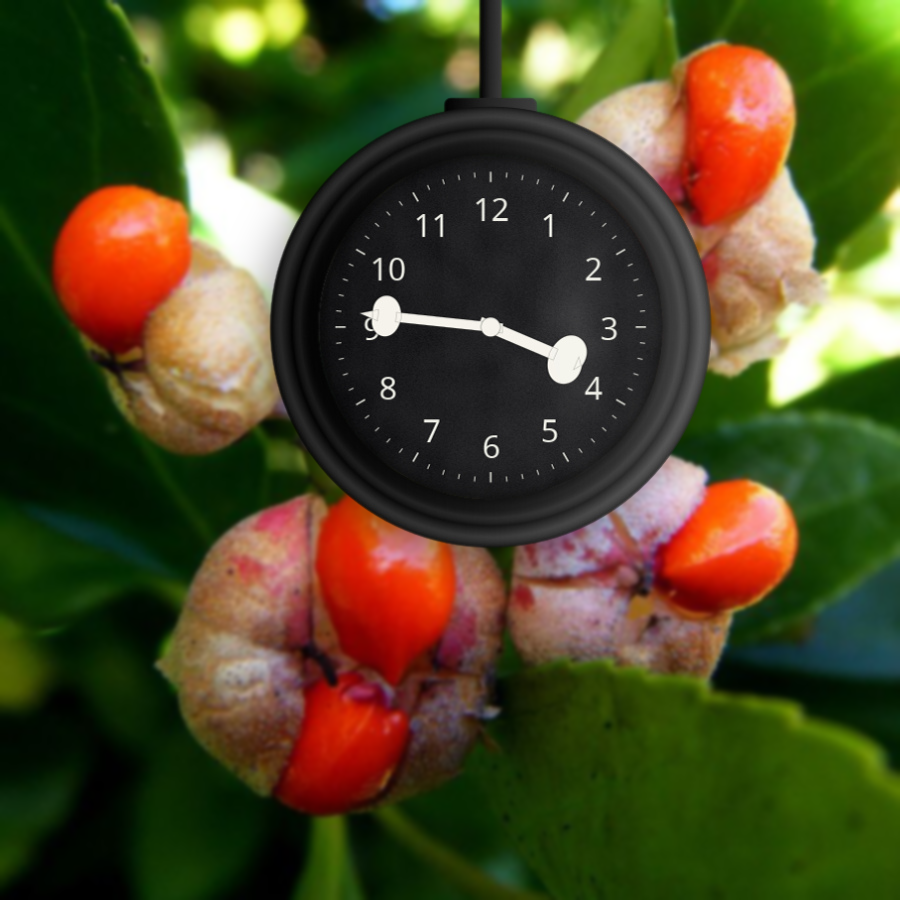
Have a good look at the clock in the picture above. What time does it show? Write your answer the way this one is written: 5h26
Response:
3h46
